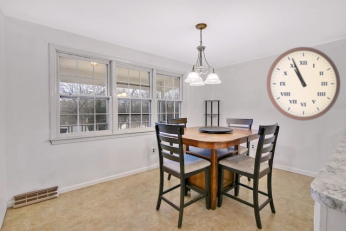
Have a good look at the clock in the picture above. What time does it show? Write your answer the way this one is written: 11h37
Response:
10h56
